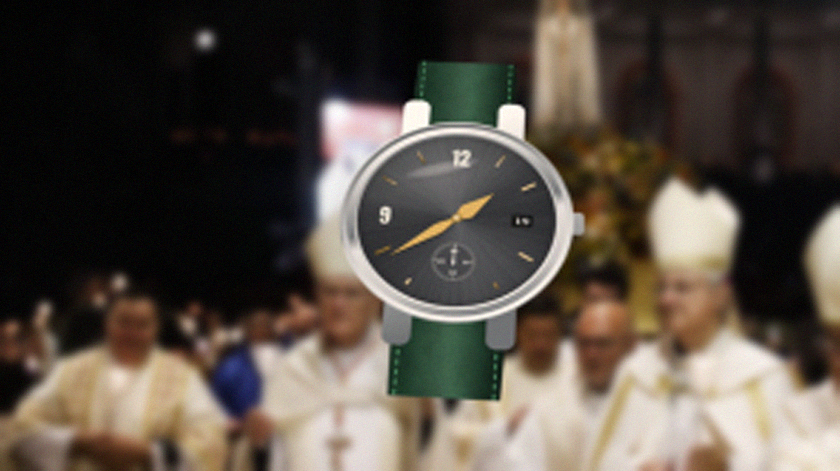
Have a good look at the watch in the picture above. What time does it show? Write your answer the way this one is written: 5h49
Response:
1h39
